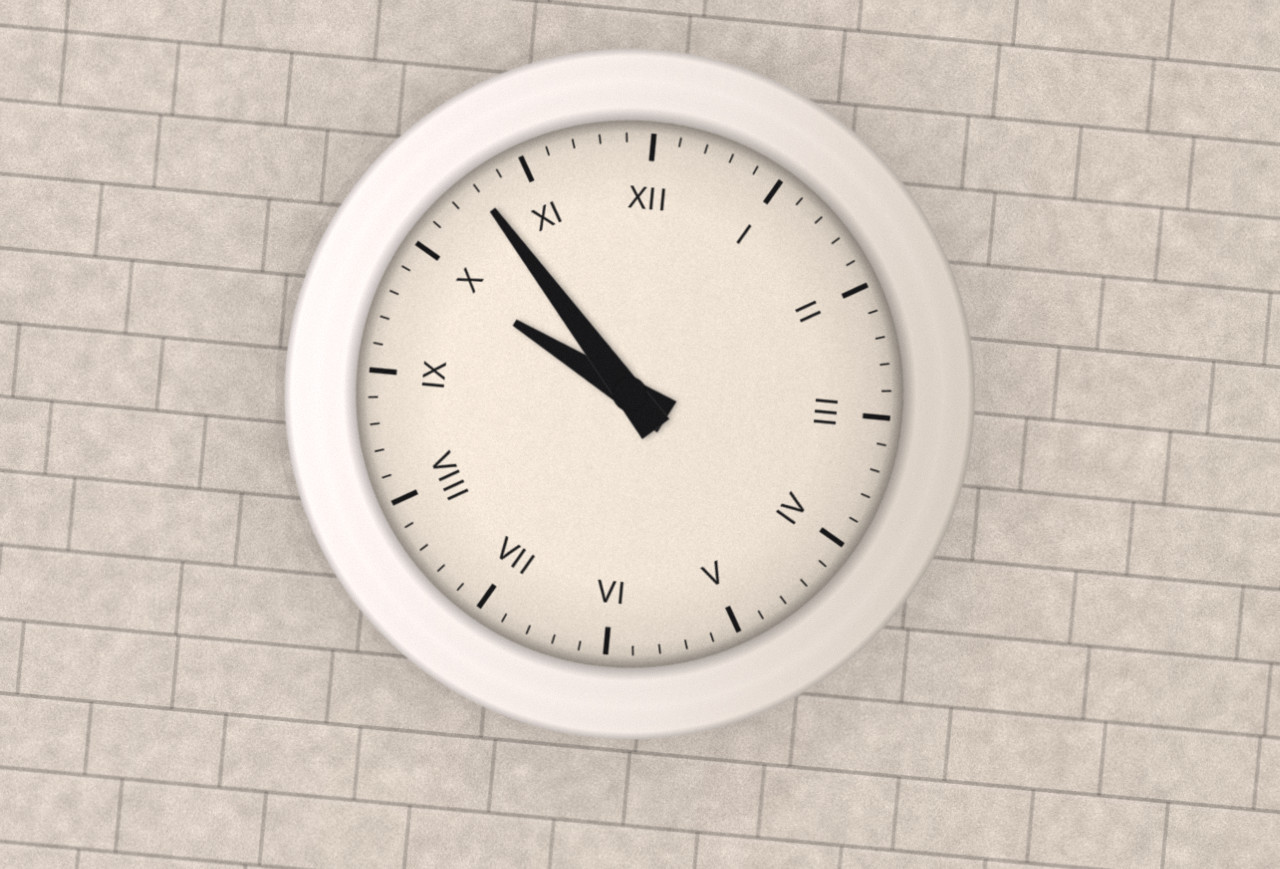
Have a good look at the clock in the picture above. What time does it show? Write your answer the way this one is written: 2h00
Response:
9h53
